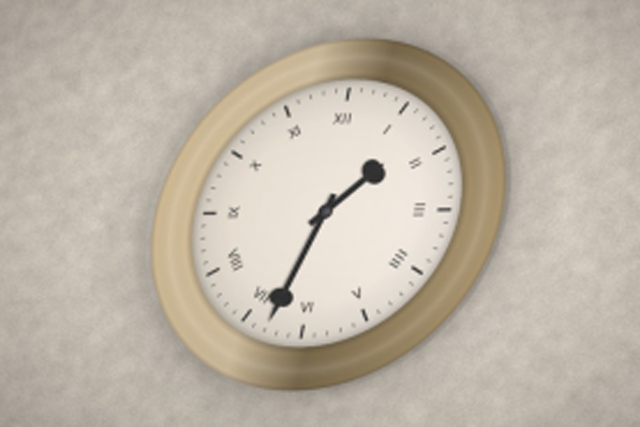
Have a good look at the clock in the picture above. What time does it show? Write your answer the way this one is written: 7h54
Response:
1h33
